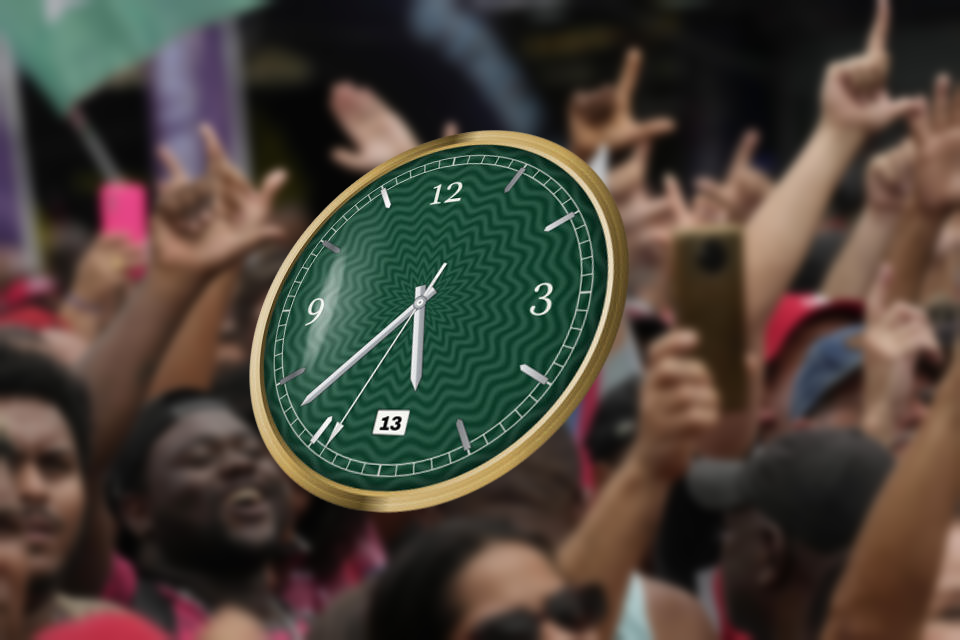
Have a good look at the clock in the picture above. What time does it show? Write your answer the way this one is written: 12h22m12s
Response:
5h37m34s
